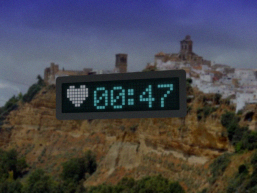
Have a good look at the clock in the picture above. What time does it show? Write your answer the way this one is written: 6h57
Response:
0h47
